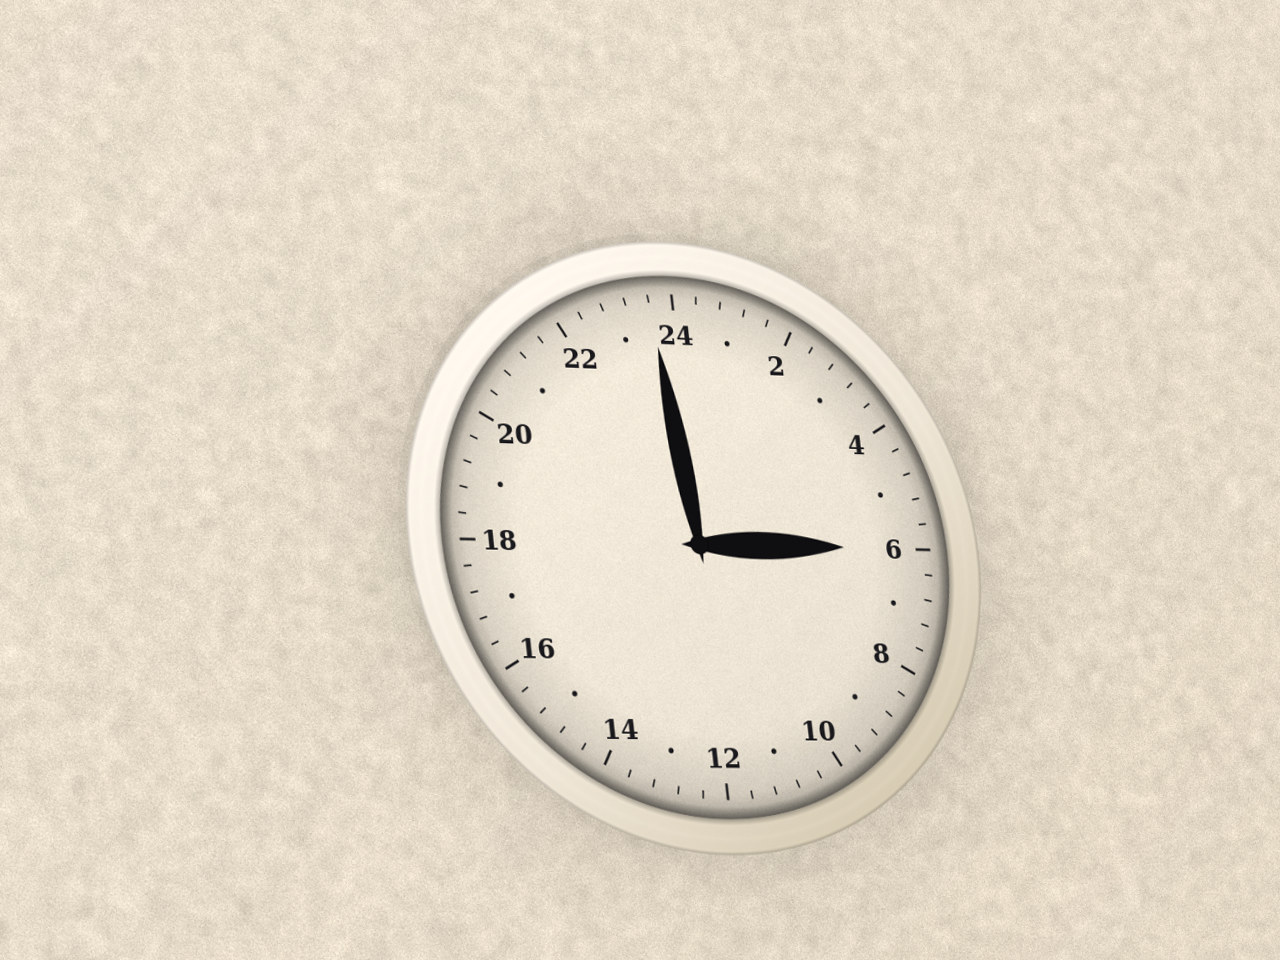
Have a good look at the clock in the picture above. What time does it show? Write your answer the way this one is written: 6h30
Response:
5h59
